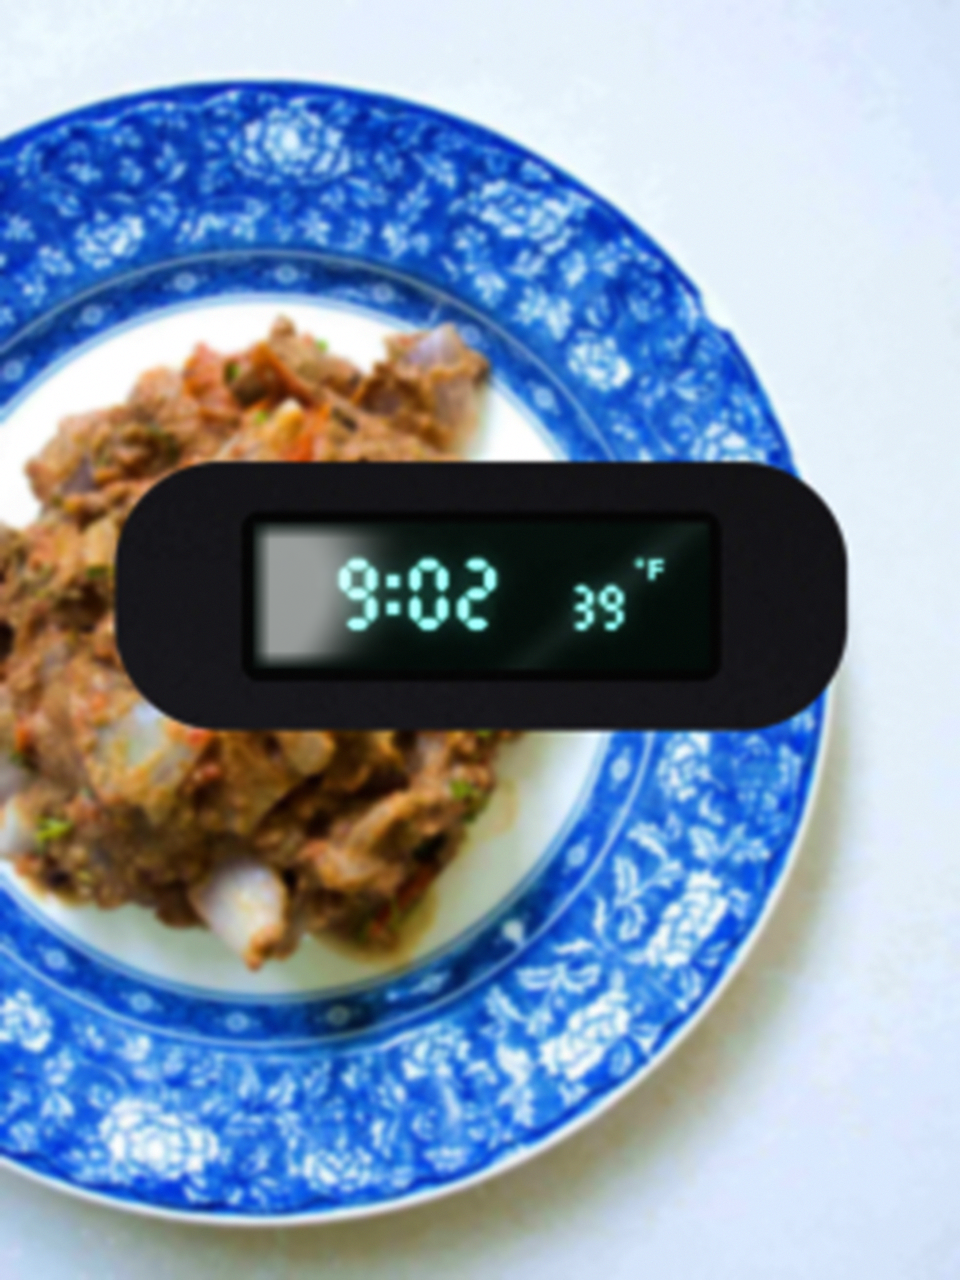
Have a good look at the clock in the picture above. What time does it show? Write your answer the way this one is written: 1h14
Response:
9h02
